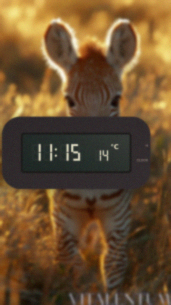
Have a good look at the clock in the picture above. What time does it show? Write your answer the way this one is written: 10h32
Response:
11h15
